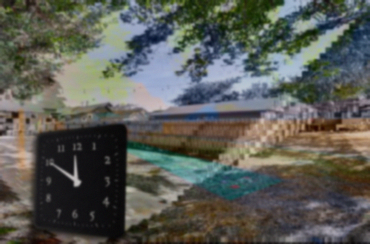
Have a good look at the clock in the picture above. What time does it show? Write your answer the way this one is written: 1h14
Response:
11h50
